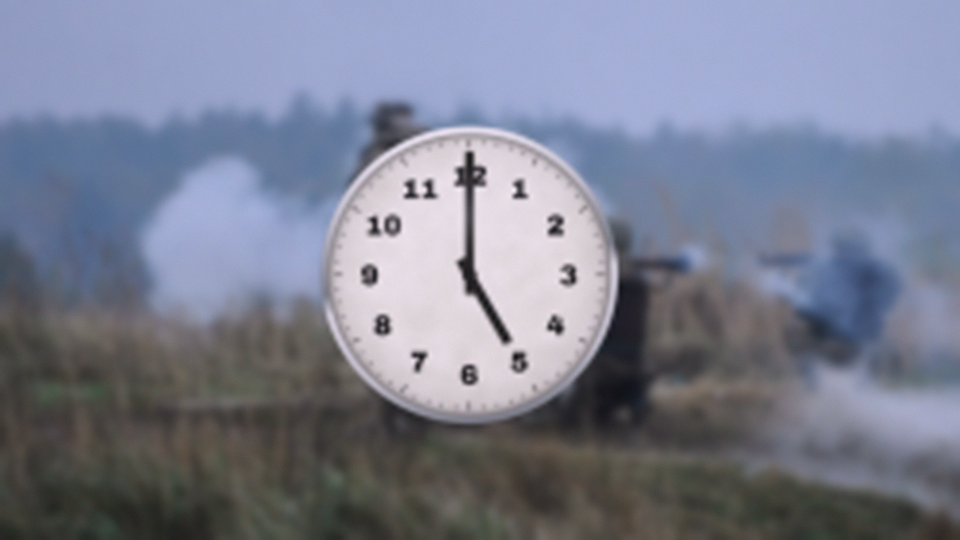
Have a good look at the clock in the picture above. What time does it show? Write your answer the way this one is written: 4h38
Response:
5h00
